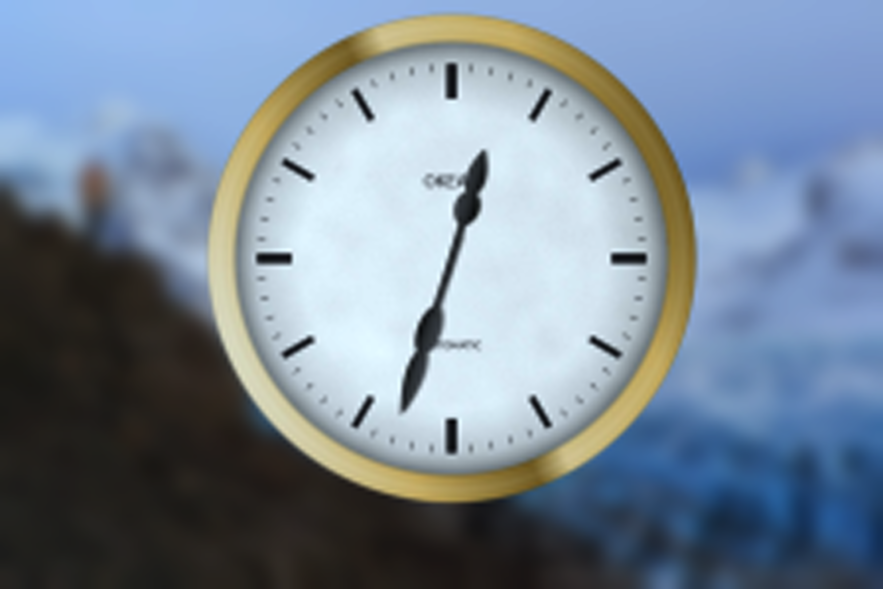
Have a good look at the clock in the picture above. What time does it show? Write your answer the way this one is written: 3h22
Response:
12h33
